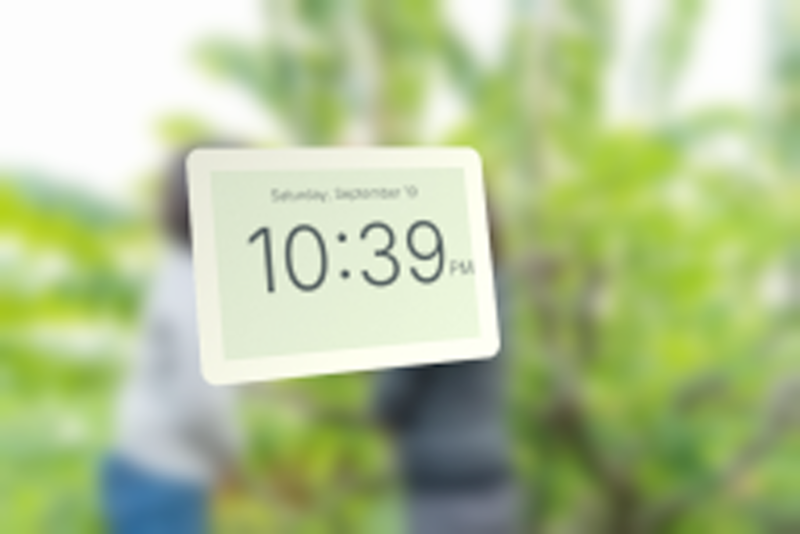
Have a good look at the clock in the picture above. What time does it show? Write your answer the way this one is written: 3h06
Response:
10h39
